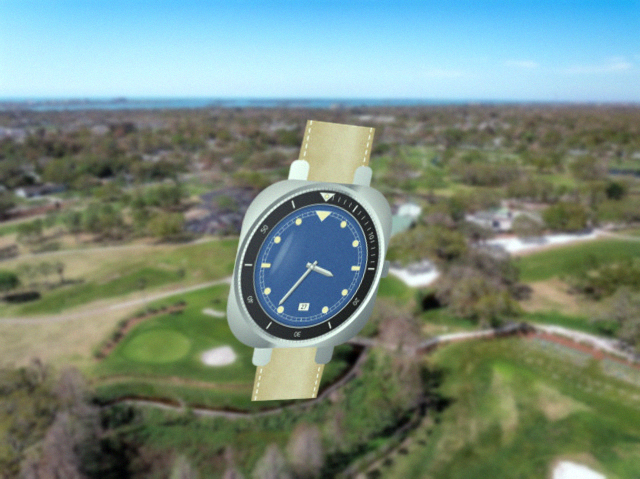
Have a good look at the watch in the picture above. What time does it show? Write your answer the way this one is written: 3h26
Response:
3h36
